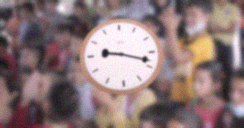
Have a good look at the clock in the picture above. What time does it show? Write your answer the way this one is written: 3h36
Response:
9h18
